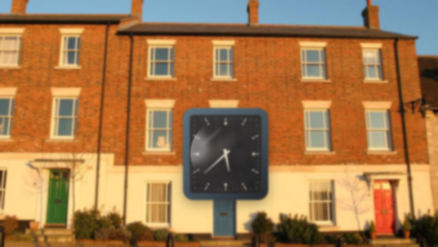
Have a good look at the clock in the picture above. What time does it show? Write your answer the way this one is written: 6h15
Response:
5h38
